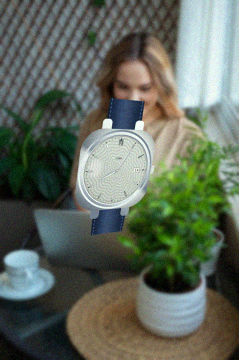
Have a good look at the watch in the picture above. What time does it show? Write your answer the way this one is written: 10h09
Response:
8h05
